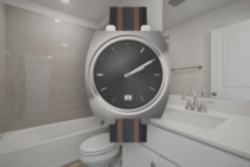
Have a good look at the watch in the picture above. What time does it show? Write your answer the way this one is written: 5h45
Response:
2h10
